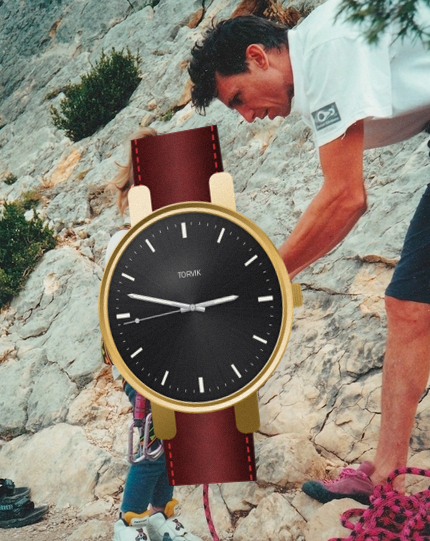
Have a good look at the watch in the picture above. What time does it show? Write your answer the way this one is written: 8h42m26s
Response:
2h47m44s
